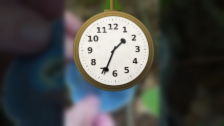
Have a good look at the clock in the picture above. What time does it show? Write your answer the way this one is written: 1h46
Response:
1h34
